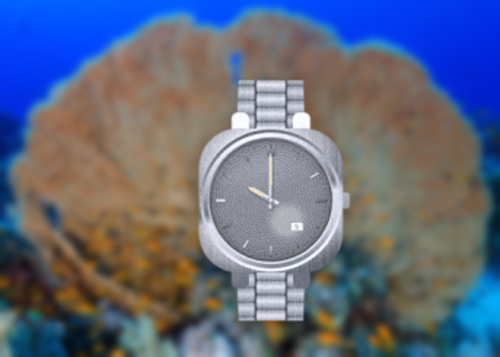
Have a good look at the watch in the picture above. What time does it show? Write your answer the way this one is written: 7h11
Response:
10h00
